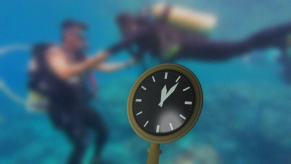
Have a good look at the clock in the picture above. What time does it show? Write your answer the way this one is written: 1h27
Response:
12h06
